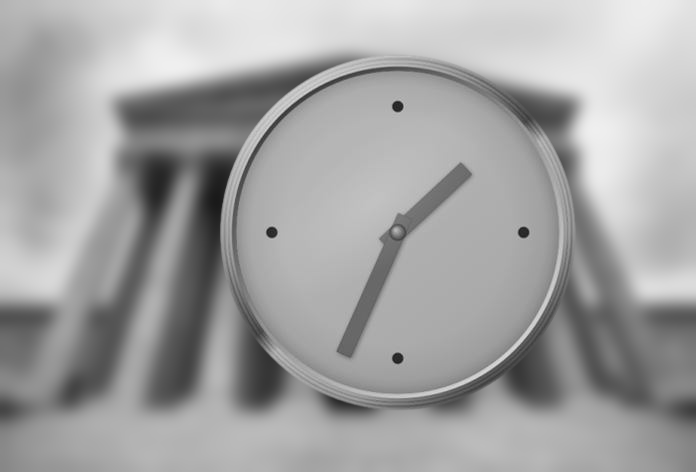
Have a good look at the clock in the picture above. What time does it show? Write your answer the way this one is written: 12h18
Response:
1h34
